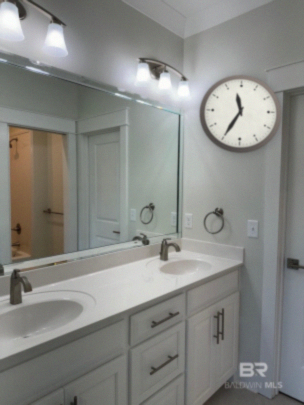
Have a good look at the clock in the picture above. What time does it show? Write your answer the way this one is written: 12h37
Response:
11h35
